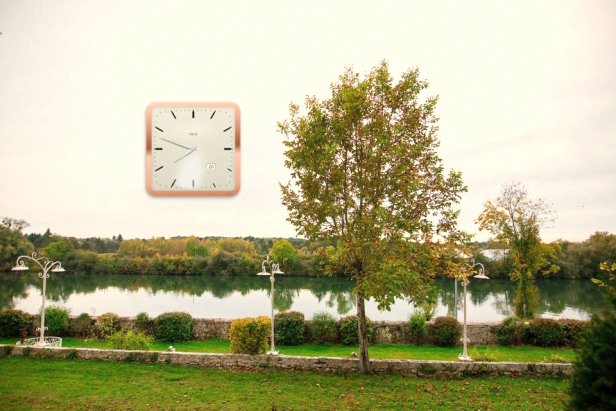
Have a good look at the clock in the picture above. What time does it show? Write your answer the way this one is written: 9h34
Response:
7h48
